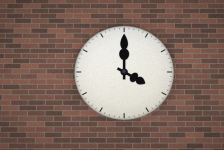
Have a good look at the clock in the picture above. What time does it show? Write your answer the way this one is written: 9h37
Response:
4h00
